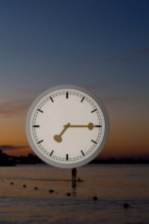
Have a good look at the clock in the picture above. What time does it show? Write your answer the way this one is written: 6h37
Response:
7h15
